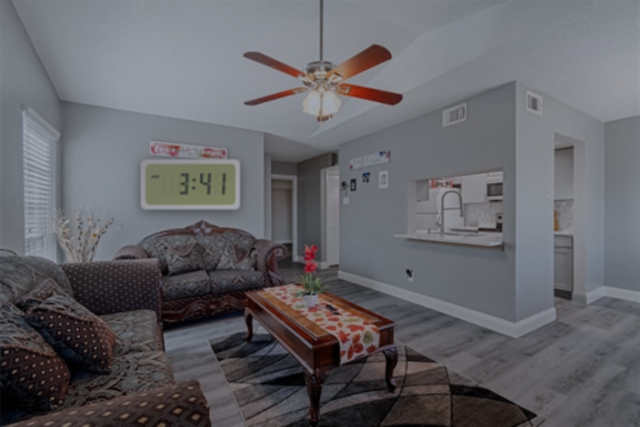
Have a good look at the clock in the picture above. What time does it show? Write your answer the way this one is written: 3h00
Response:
3h41
